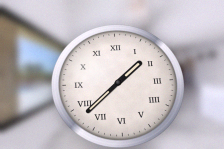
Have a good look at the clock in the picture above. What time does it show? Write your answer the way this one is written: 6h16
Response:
1h38
